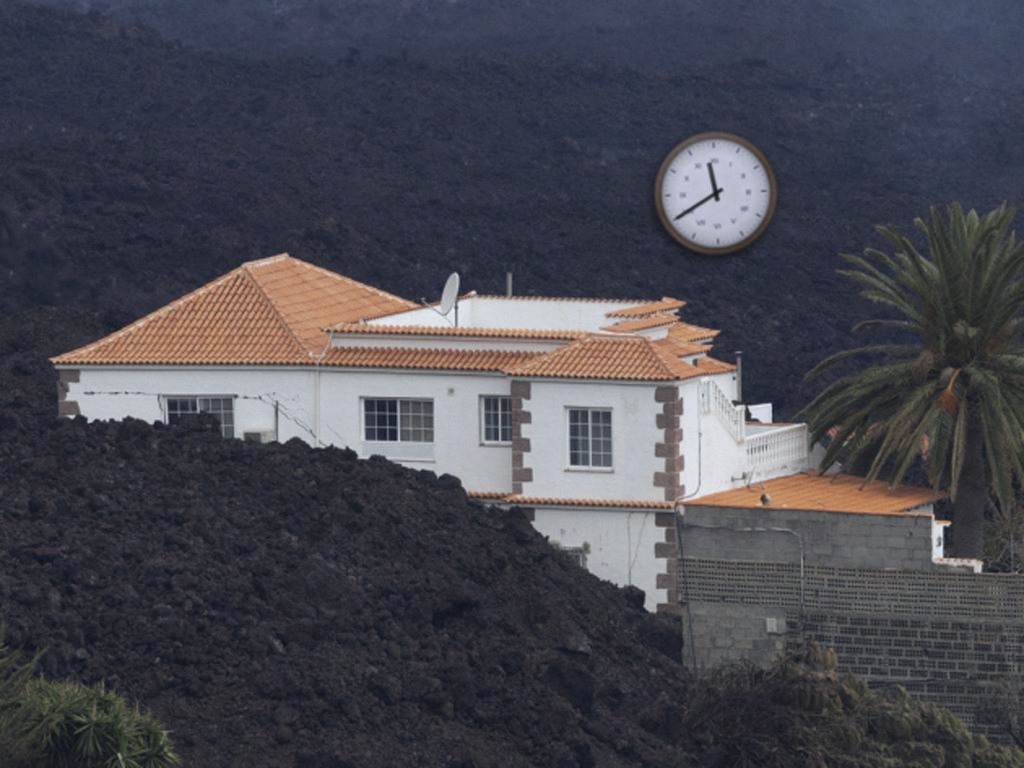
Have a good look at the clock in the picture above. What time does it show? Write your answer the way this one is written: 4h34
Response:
11h40
